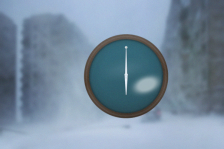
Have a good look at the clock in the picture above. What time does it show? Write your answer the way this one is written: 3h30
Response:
6h00
